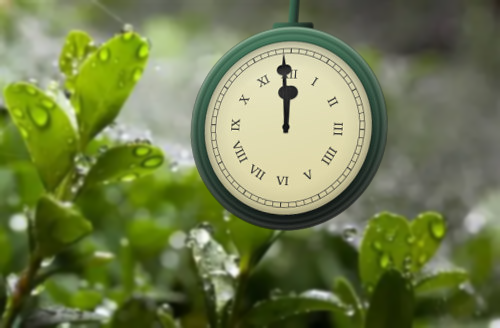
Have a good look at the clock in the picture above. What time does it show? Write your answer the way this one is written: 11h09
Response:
11h59
